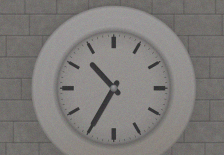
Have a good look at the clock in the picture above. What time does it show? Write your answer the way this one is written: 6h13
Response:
10h35
